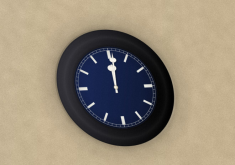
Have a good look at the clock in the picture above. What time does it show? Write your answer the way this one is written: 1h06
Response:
12h01
